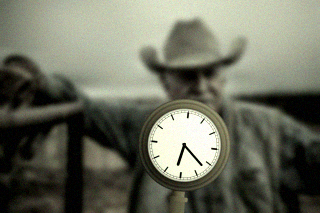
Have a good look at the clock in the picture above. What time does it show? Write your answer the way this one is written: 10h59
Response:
6h22
